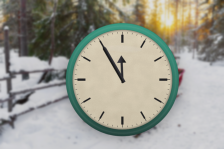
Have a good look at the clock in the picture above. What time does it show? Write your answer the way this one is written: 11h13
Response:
11h55
